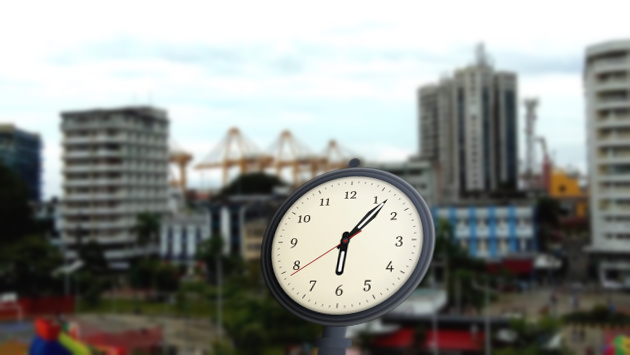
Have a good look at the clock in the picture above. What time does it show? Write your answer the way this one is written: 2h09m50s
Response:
6h06m39s
